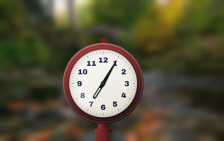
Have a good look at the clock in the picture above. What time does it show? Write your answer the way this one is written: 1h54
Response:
7h05
